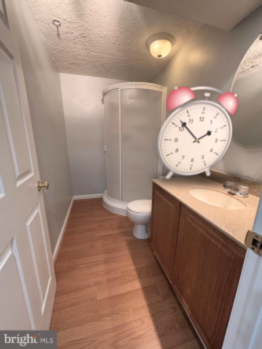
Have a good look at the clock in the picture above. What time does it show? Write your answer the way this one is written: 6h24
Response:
1h52
